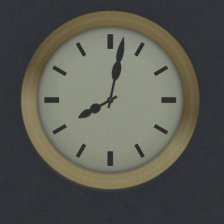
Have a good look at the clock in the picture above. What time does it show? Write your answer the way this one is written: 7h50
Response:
8h02
